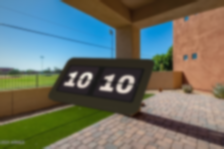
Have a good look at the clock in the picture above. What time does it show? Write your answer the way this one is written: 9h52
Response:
10h10
